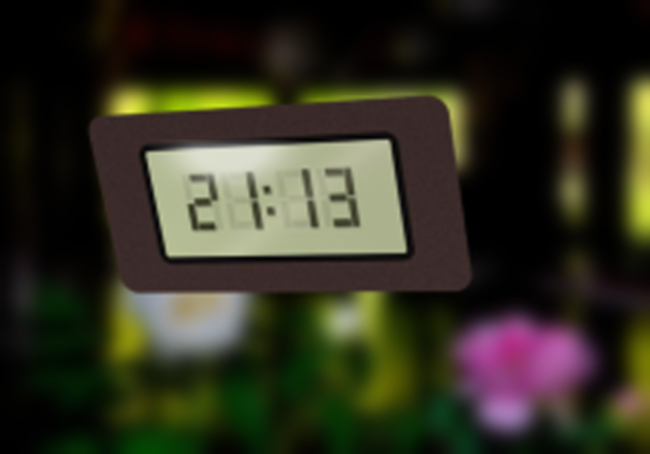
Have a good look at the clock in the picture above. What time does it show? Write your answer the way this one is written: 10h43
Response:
21h13
